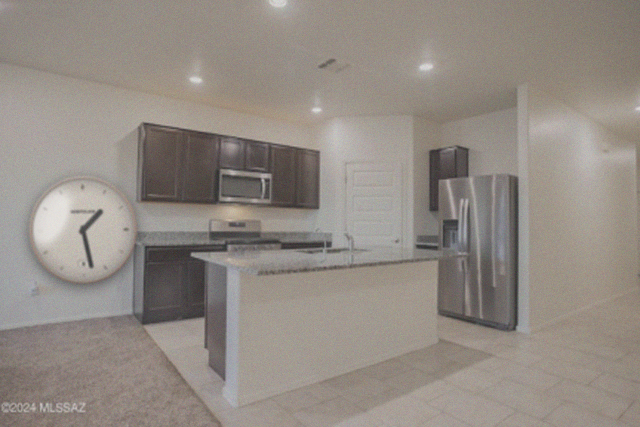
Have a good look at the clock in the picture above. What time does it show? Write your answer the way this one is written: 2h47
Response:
1h28
